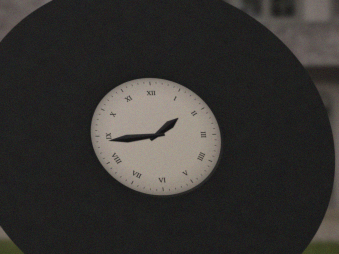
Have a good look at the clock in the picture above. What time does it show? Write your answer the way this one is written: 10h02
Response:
1h44
